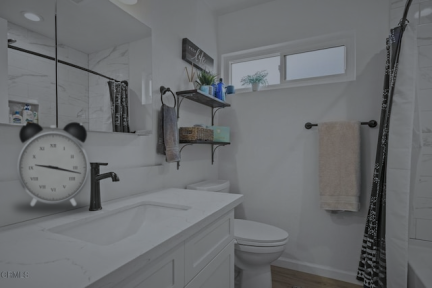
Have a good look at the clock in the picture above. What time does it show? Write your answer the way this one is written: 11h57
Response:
9h17
